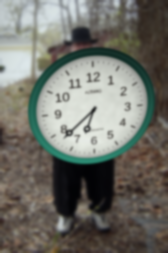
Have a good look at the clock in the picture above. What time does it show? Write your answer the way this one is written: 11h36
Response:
6h38
